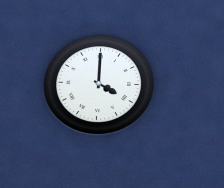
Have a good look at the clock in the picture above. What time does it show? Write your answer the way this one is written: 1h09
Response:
4h00
